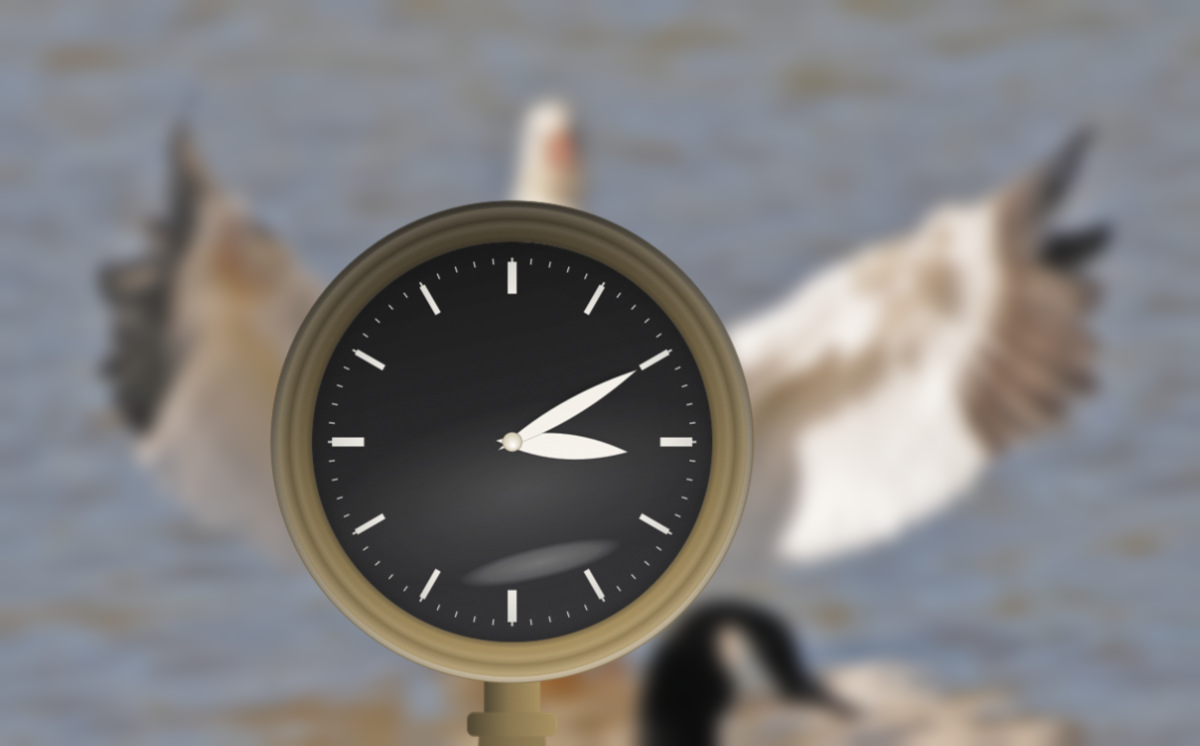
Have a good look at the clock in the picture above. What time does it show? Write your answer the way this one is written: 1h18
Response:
3h10
